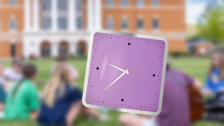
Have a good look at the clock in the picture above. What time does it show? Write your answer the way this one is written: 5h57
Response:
9h37
